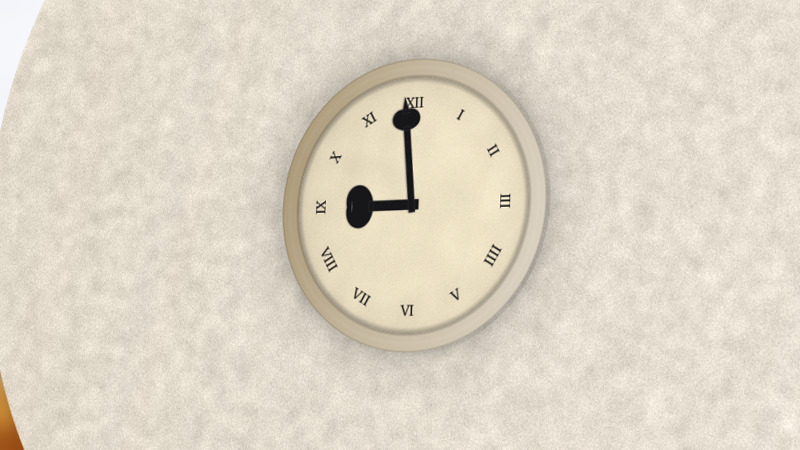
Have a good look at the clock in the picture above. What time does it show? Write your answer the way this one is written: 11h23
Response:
8h59
